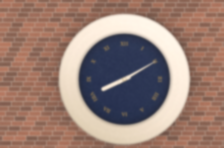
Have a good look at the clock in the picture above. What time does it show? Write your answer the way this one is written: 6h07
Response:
8h10
